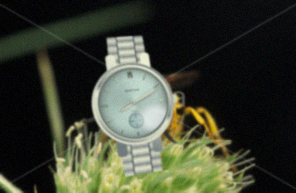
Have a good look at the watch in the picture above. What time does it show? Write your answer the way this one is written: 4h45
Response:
8h11
